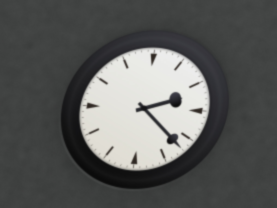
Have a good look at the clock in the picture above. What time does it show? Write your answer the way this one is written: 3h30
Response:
2h22
